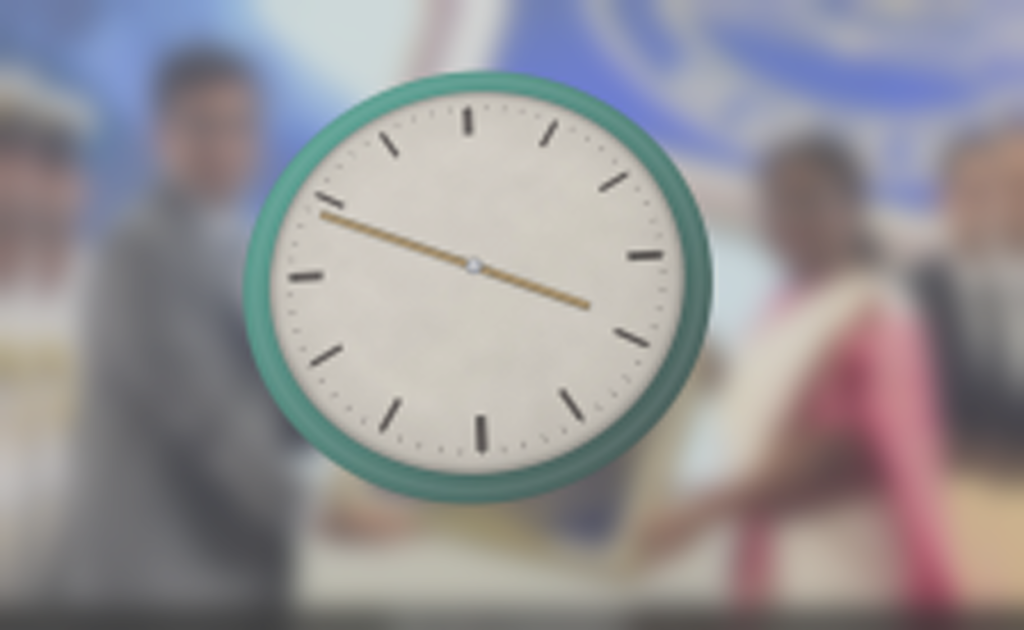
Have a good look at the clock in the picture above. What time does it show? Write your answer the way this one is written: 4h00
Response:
3h49
